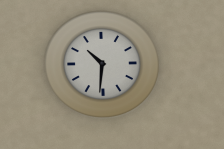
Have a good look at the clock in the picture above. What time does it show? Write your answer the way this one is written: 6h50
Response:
10h31
